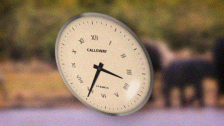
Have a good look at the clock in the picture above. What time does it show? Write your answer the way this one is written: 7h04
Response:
3h35
